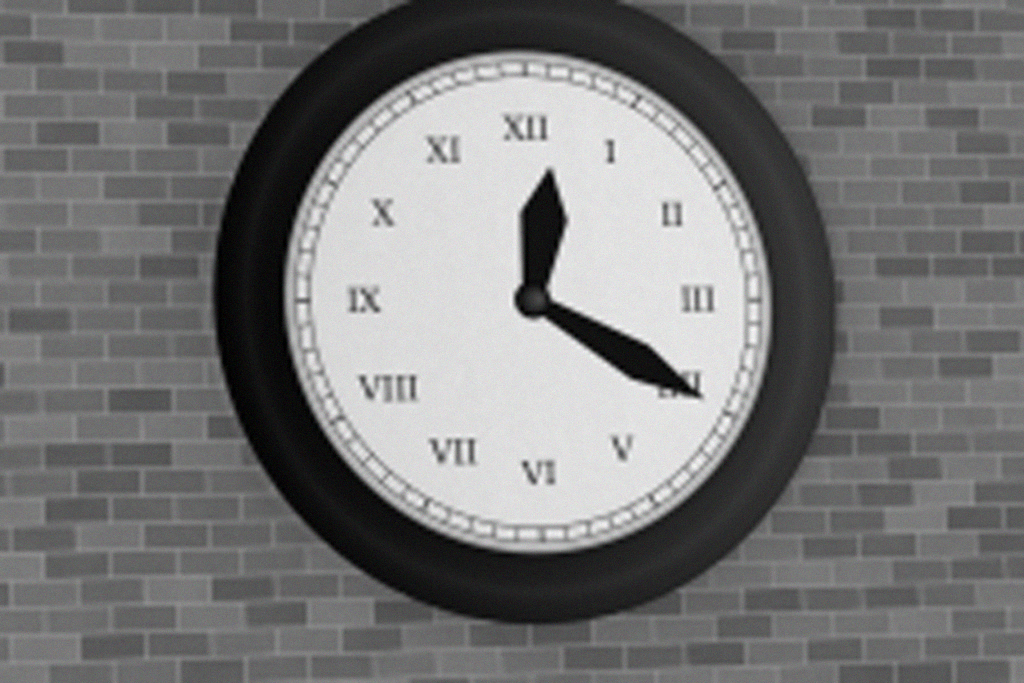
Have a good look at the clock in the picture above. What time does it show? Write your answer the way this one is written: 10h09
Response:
12h20
